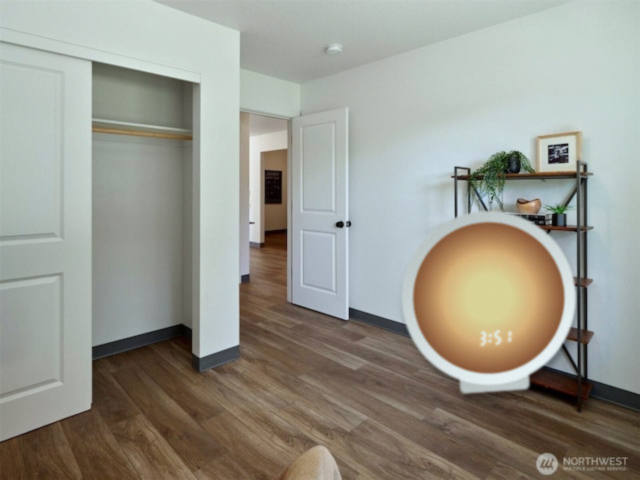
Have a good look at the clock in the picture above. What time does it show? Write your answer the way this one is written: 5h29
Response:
3h51
